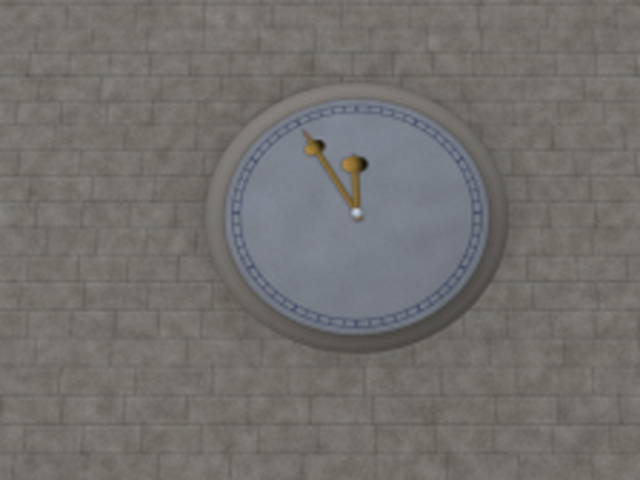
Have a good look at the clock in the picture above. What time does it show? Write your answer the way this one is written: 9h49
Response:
11h55
